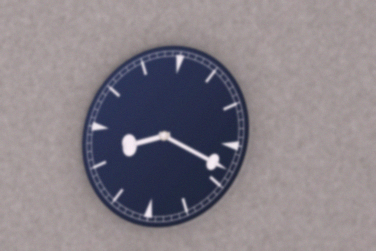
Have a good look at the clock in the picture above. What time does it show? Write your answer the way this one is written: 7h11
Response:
8h18
